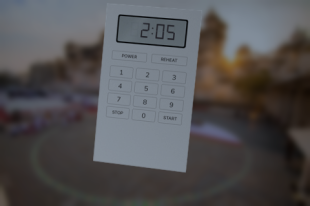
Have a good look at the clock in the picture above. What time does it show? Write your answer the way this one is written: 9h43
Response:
2h05
